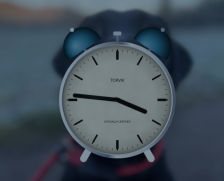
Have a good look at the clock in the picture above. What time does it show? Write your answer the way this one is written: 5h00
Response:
3h46
